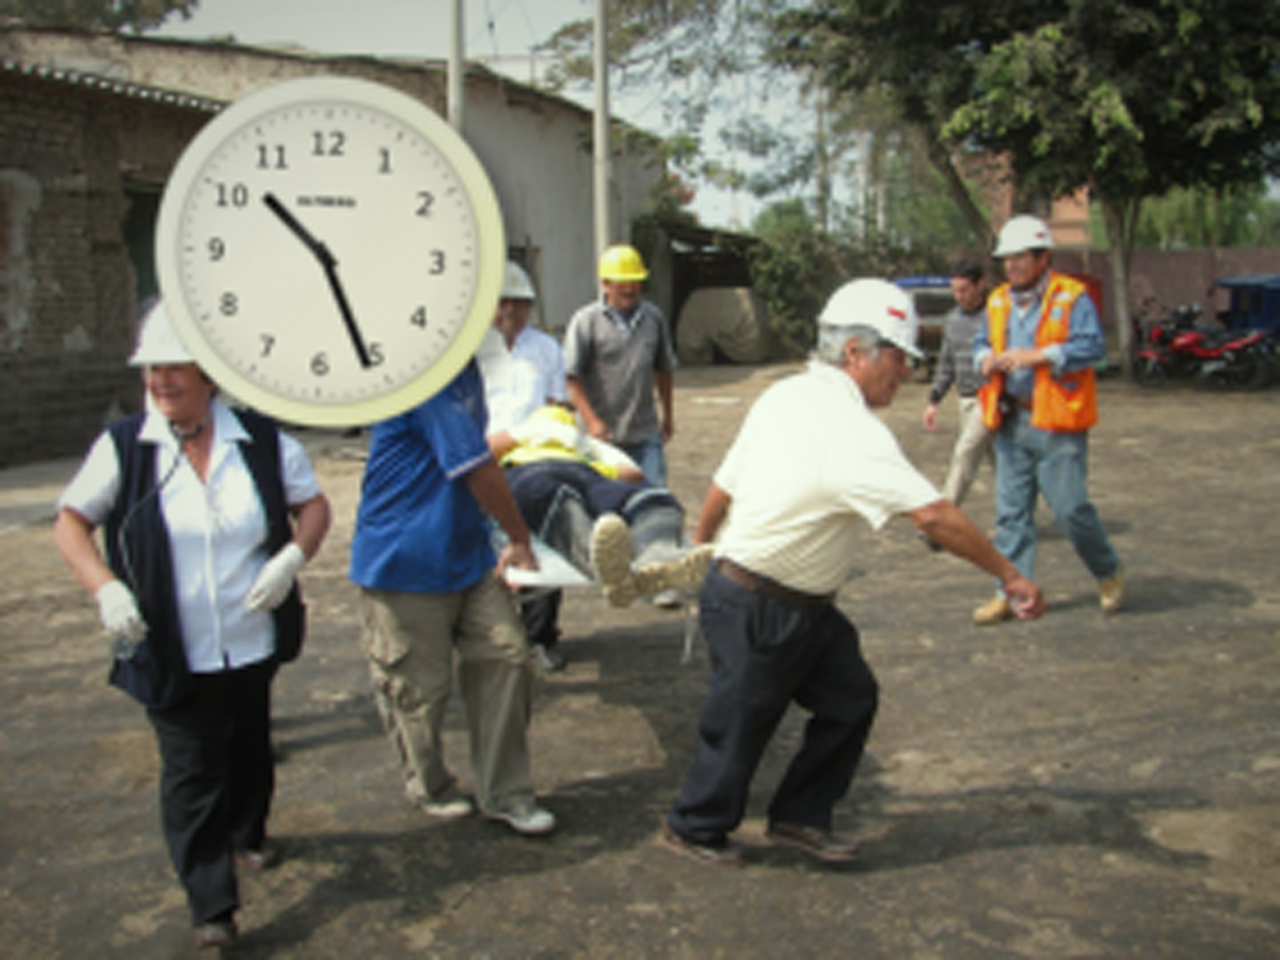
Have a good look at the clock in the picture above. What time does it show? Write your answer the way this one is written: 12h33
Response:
10h26
